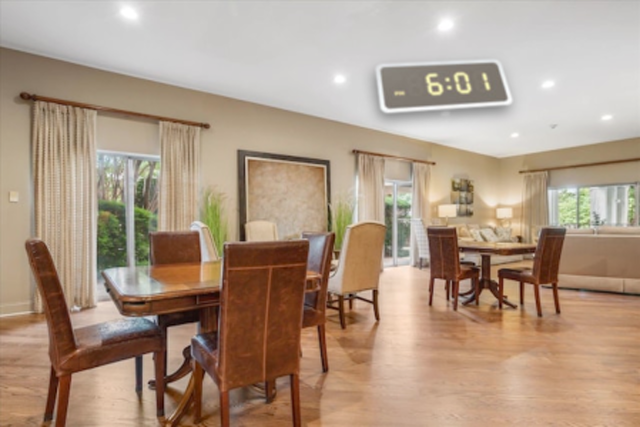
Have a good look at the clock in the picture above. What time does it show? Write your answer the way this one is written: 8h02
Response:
6h01
